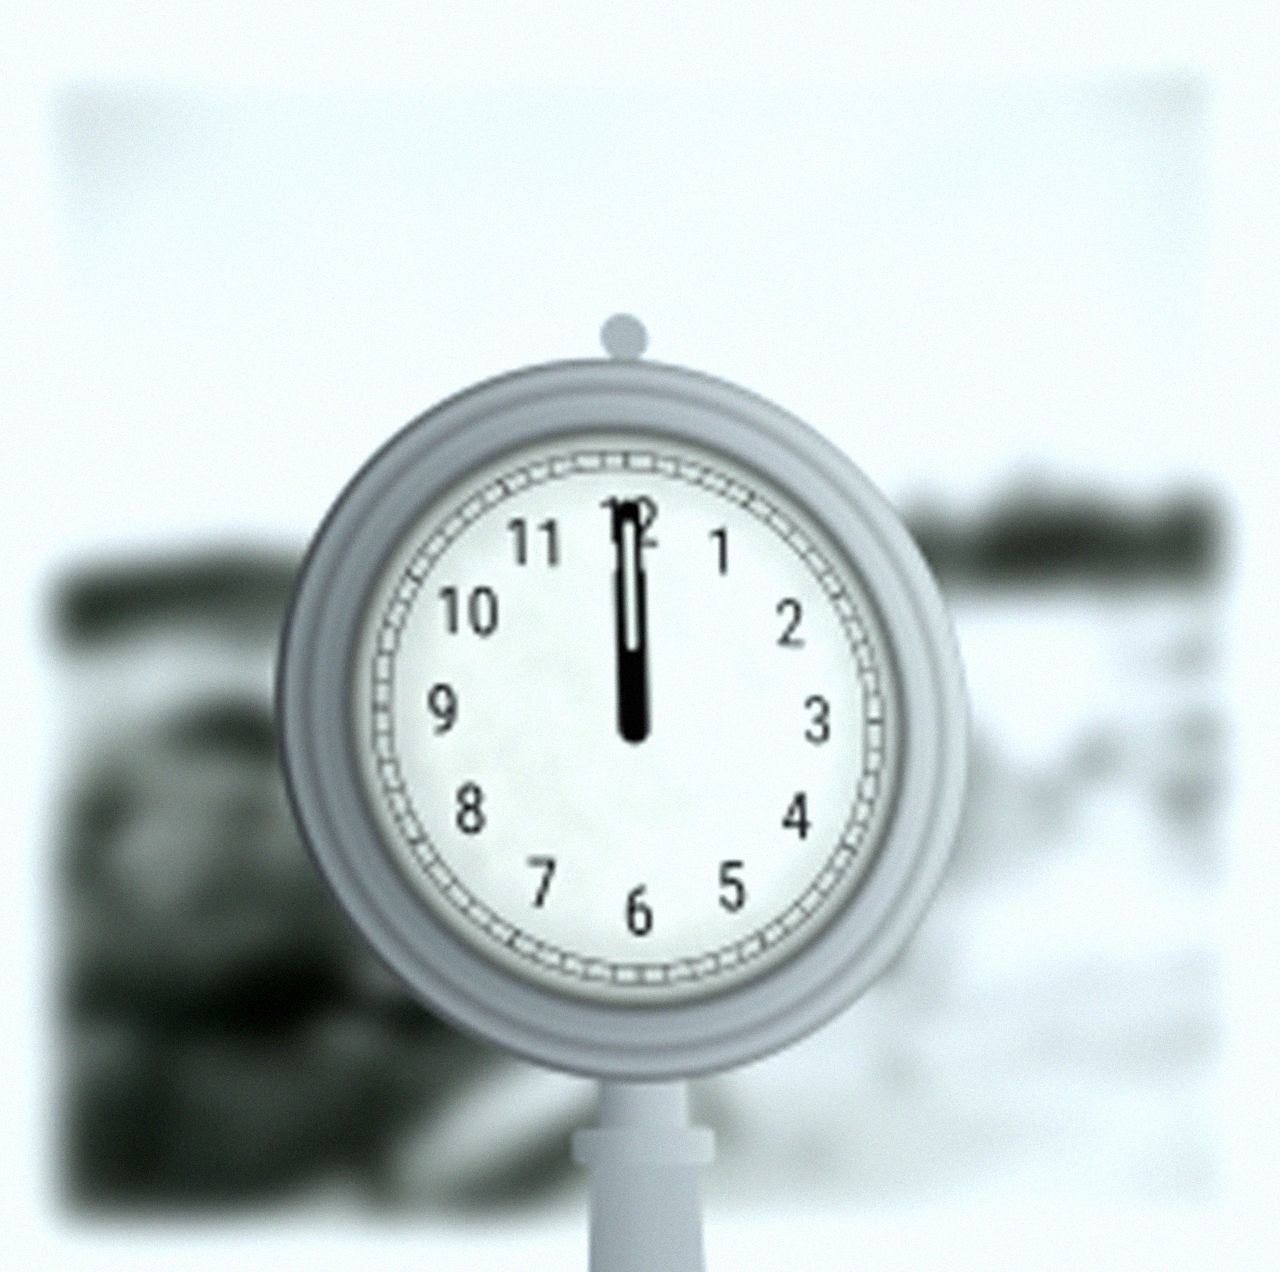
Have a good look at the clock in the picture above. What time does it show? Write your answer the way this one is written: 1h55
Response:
12h00
